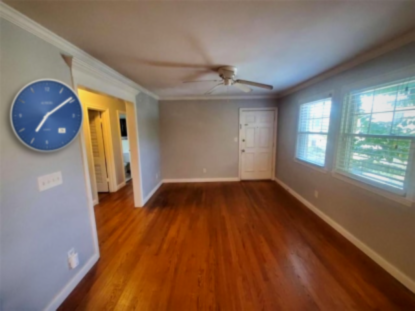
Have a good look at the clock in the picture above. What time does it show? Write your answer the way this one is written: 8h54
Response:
7h09
